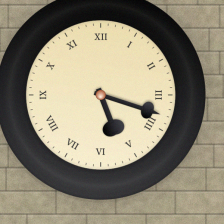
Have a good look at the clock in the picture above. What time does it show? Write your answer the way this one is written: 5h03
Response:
5h18
